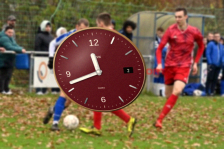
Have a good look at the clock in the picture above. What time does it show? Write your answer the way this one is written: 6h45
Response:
11h42
